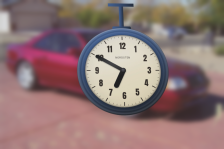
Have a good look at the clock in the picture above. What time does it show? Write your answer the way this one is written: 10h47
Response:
6h50
